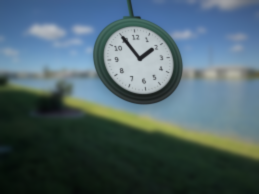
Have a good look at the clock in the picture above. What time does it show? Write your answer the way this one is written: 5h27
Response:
1h55
